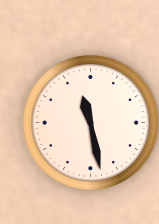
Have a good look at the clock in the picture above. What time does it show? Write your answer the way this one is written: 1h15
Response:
11h28
